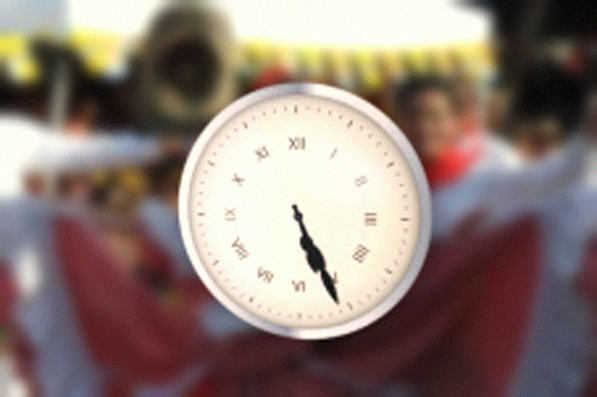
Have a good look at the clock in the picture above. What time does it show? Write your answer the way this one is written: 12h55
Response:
5h26
